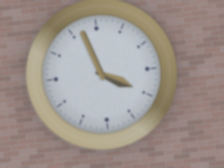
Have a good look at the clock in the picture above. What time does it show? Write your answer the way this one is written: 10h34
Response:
3h57
